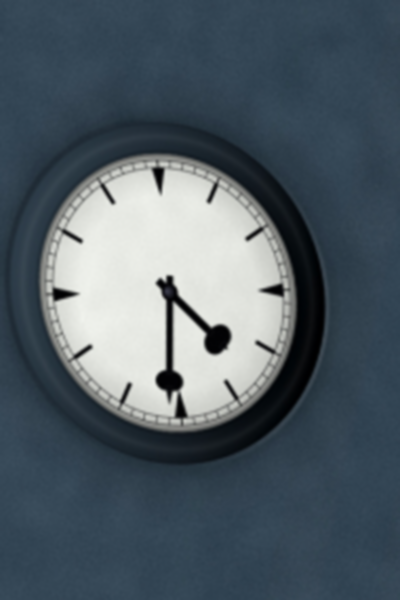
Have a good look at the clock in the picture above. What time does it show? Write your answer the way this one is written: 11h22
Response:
4h31
